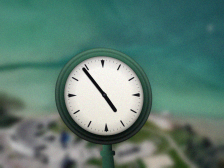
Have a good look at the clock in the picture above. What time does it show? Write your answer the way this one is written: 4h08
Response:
4h54
